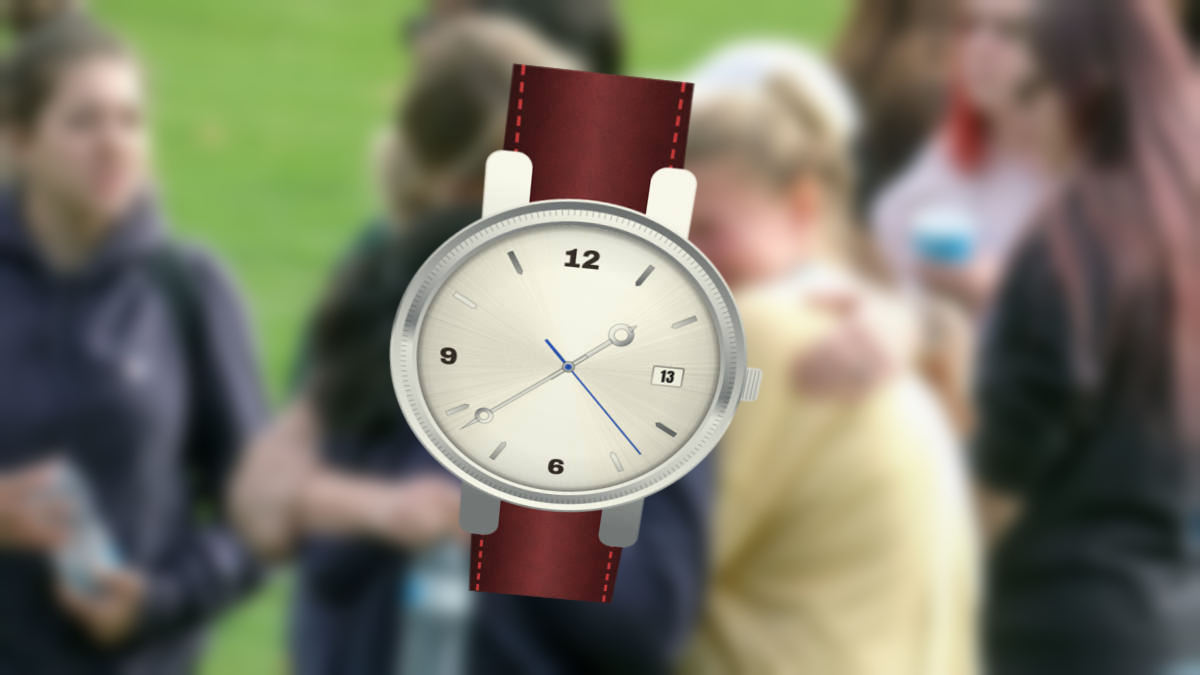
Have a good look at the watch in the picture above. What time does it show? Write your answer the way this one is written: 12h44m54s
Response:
1h38m23s
